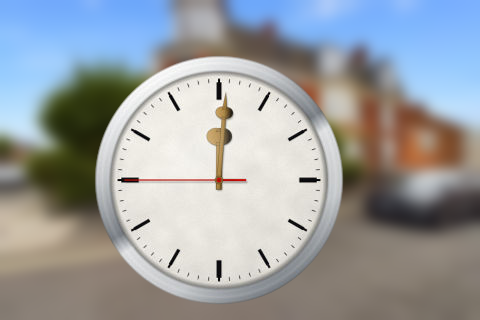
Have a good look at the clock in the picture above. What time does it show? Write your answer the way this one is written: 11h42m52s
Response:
12h00m45s
